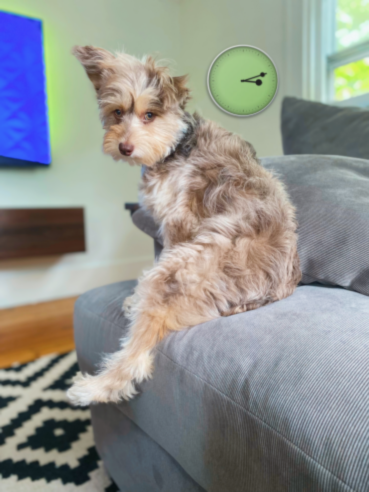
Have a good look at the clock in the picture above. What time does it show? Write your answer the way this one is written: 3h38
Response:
3h12
